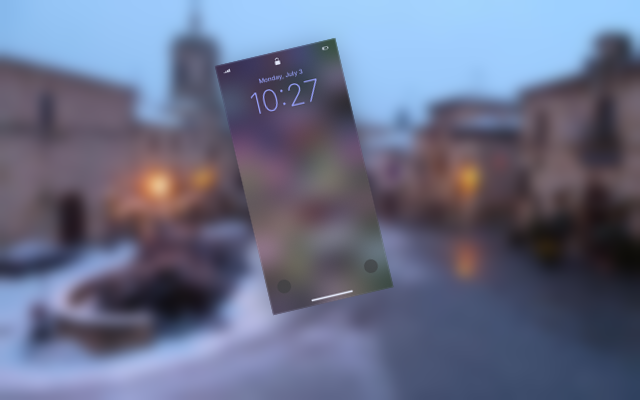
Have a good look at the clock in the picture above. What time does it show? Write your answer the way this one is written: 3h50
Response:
10h27
